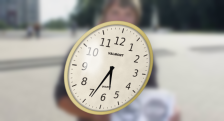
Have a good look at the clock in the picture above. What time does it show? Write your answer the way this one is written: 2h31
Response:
5h34
